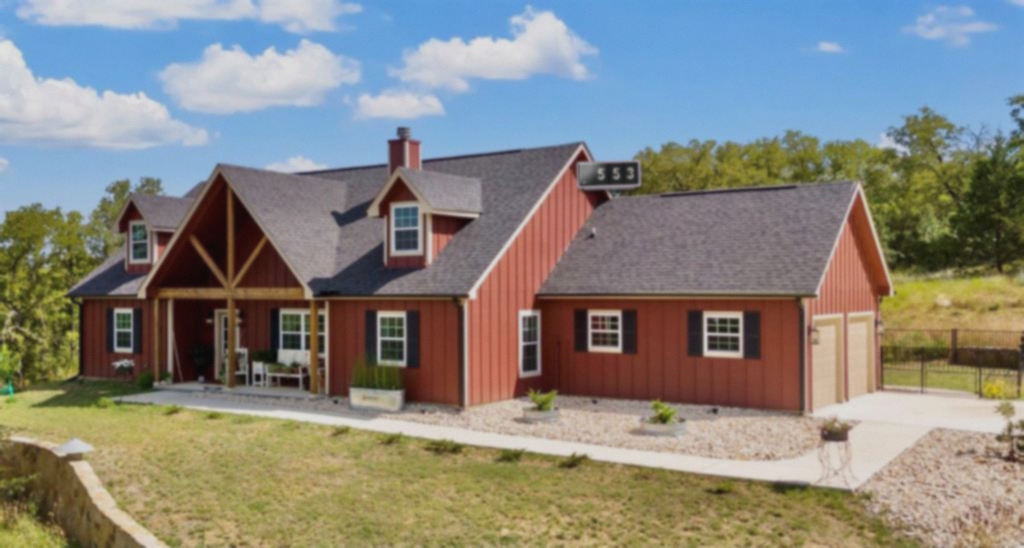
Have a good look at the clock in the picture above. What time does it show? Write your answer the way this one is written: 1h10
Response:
5h53
